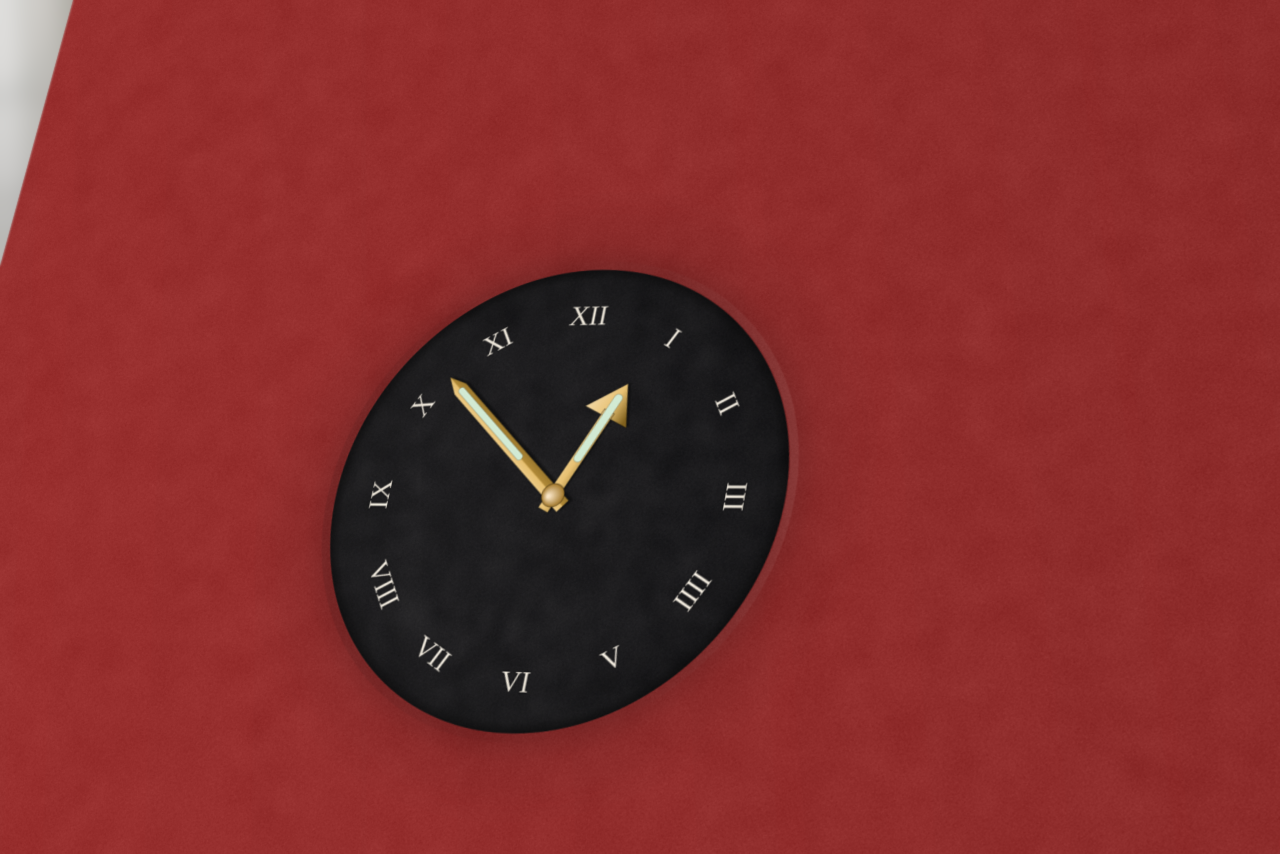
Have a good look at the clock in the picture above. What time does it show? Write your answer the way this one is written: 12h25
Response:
12h52
